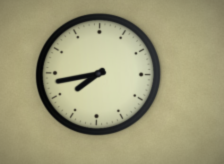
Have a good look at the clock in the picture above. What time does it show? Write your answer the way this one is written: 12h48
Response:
7h43
